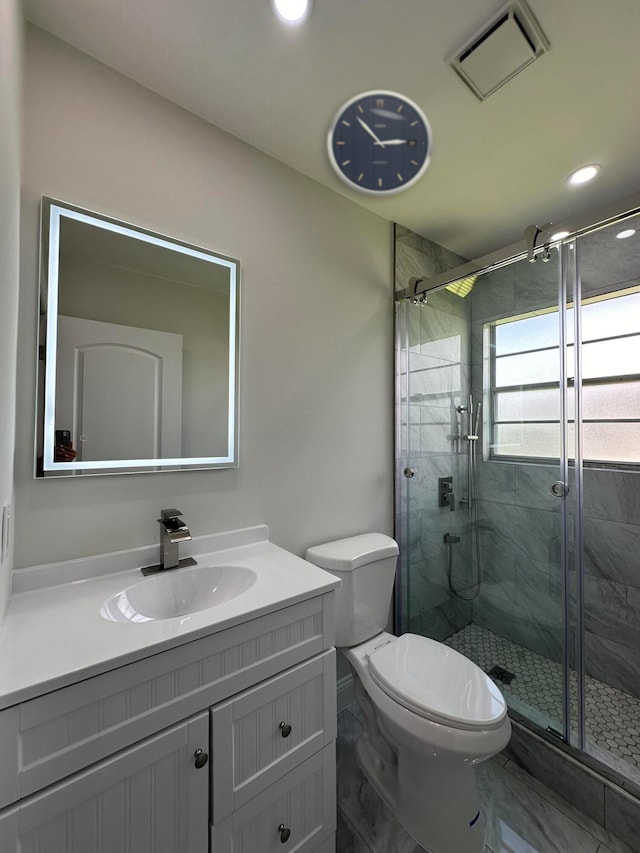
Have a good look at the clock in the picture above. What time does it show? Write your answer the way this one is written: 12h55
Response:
2h53
